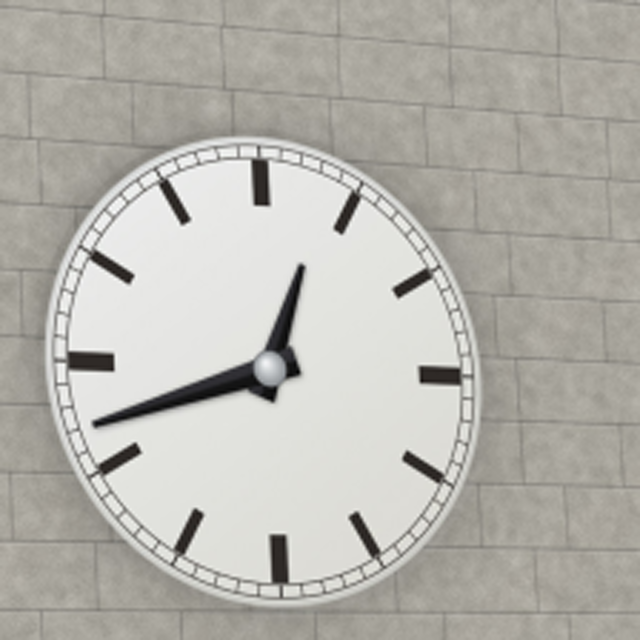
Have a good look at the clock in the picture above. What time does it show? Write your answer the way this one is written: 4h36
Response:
12h42
